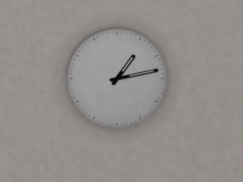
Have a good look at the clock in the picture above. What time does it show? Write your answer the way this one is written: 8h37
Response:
1h13
